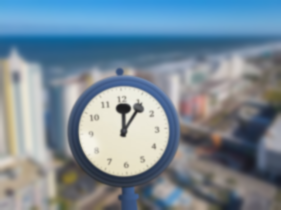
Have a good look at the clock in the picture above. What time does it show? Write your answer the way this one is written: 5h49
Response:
12h06
